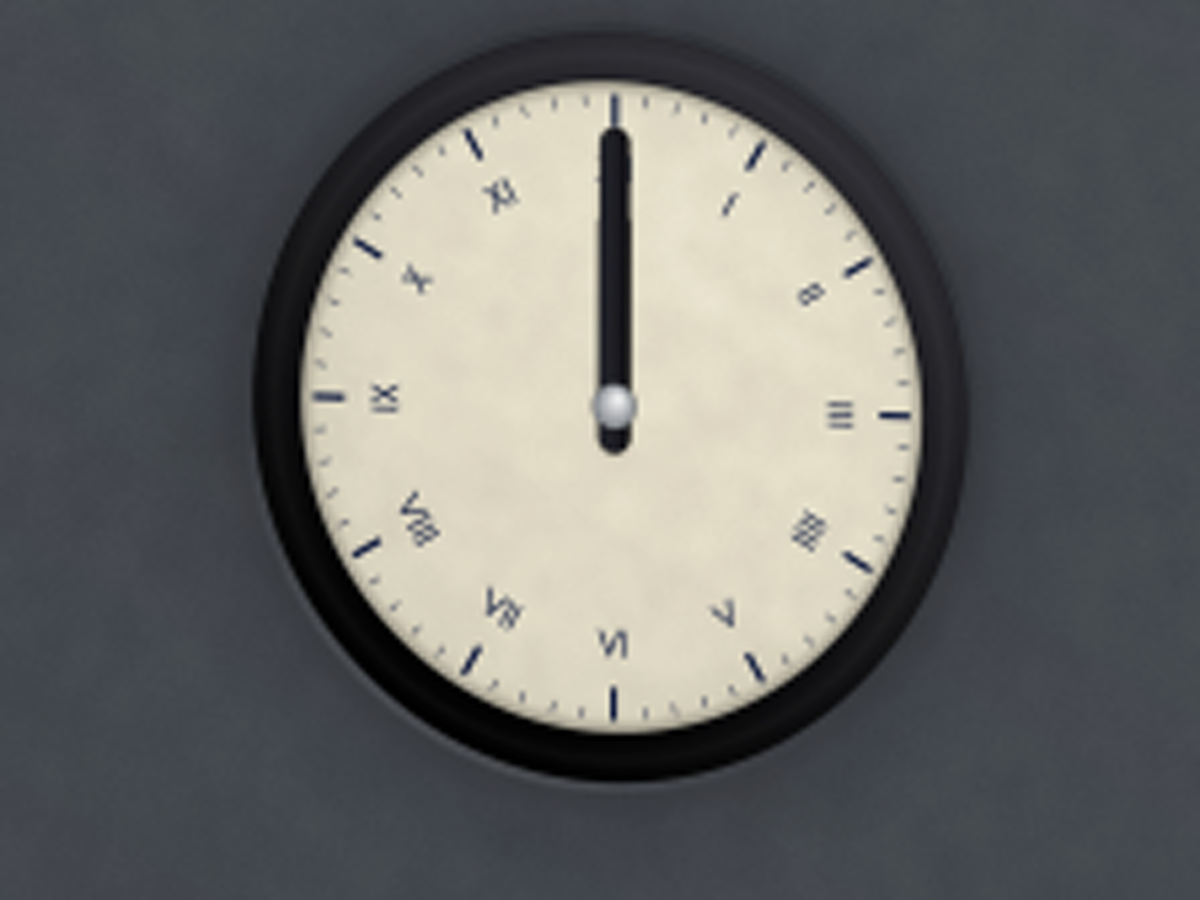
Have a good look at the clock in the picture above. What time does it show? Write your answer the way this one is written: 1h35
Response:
12h00
